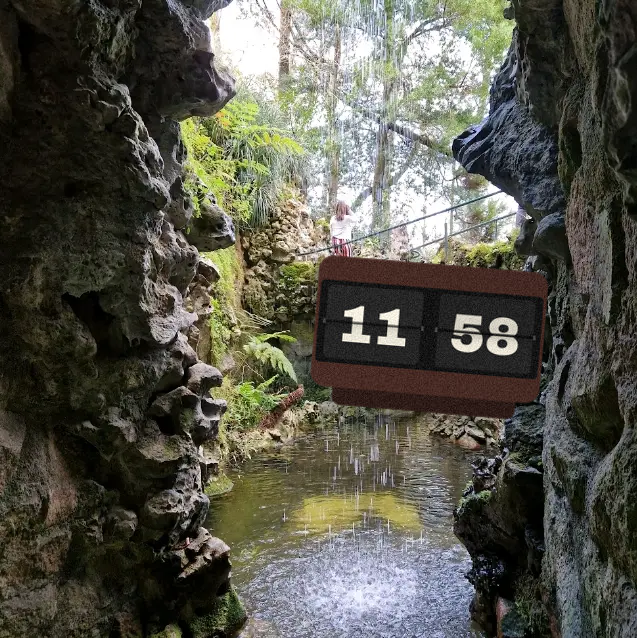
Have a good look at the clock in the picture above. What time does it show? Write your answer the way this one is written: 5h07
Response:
11h58
